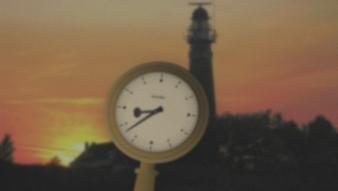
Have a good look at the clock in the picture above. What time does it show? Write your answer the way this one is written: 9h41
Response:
8h38
